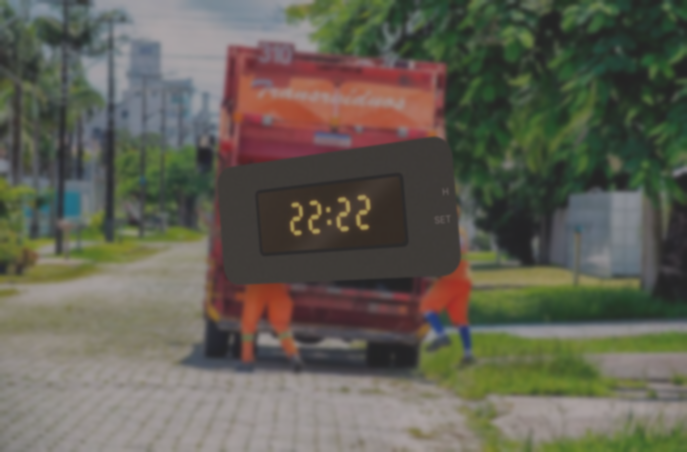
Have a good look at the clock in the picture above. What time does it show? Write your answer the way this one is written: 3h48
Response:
22h22
